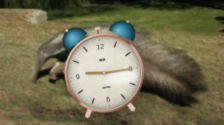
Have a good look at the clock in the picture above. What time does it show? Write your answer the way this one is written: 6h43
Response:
9h15
